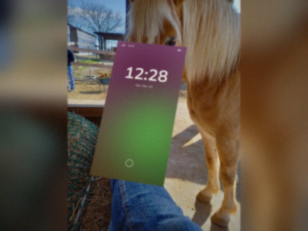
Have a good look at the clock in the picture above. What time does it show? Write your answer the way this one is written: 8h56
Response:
12h28
